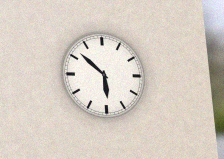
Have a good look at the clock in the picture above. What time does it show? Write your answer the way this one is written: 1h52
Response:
5h52
